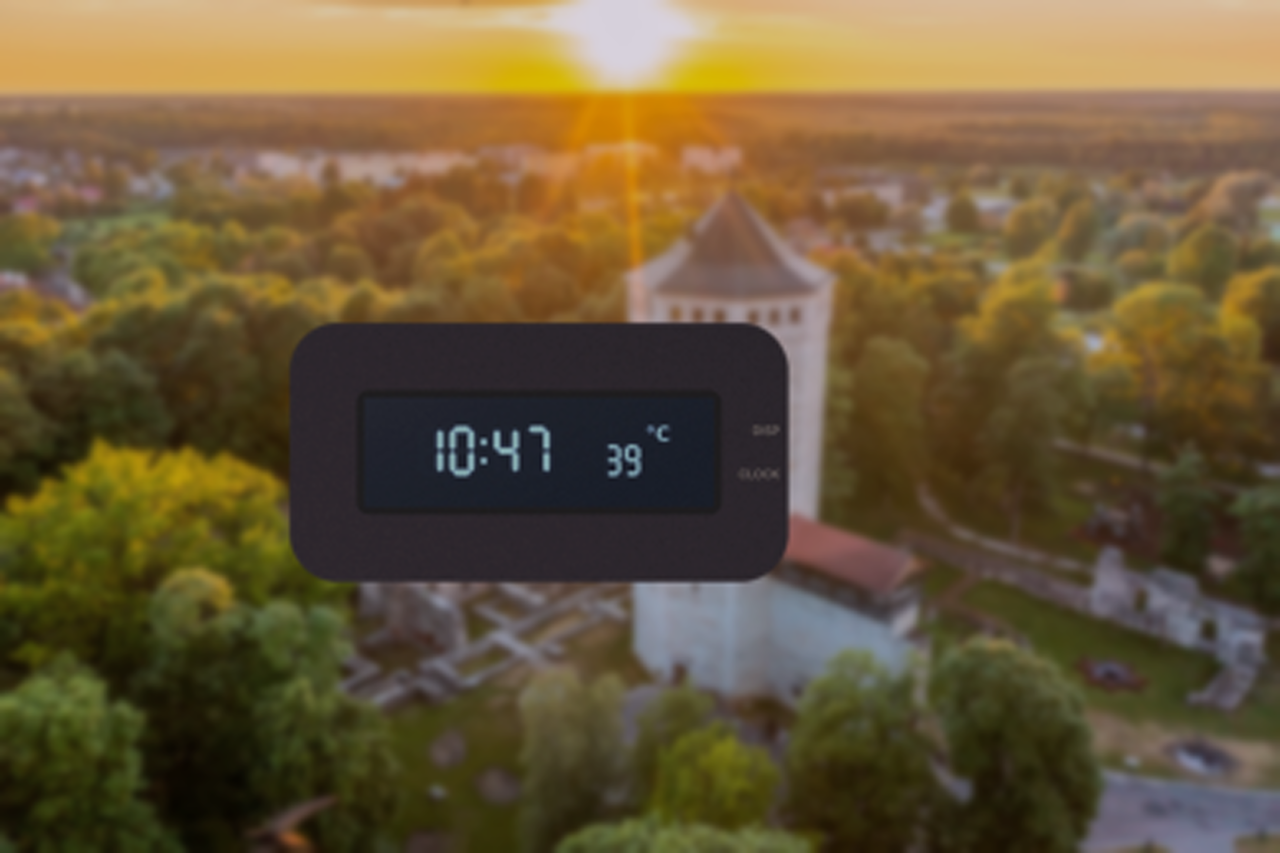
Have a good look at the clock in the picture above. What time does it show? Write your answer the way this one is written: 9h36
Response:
10h47
